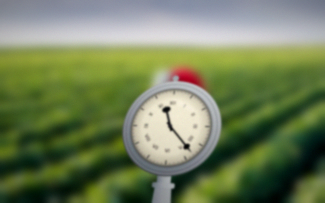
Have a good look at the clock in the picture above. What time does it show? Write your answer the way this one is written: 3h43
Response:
11h23
